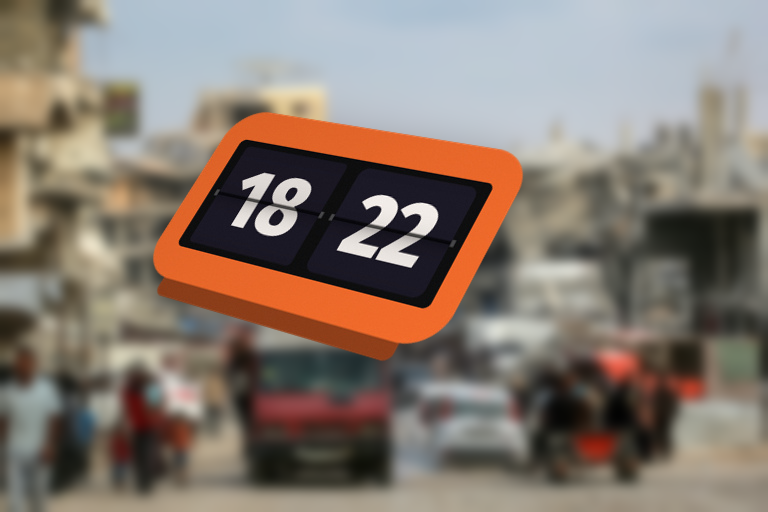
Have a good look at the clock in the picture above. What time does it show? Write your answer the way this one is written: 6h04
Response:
18h22
